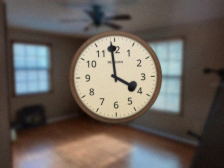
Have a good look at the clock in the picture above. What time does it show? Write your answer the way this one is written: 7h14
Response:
3h59
